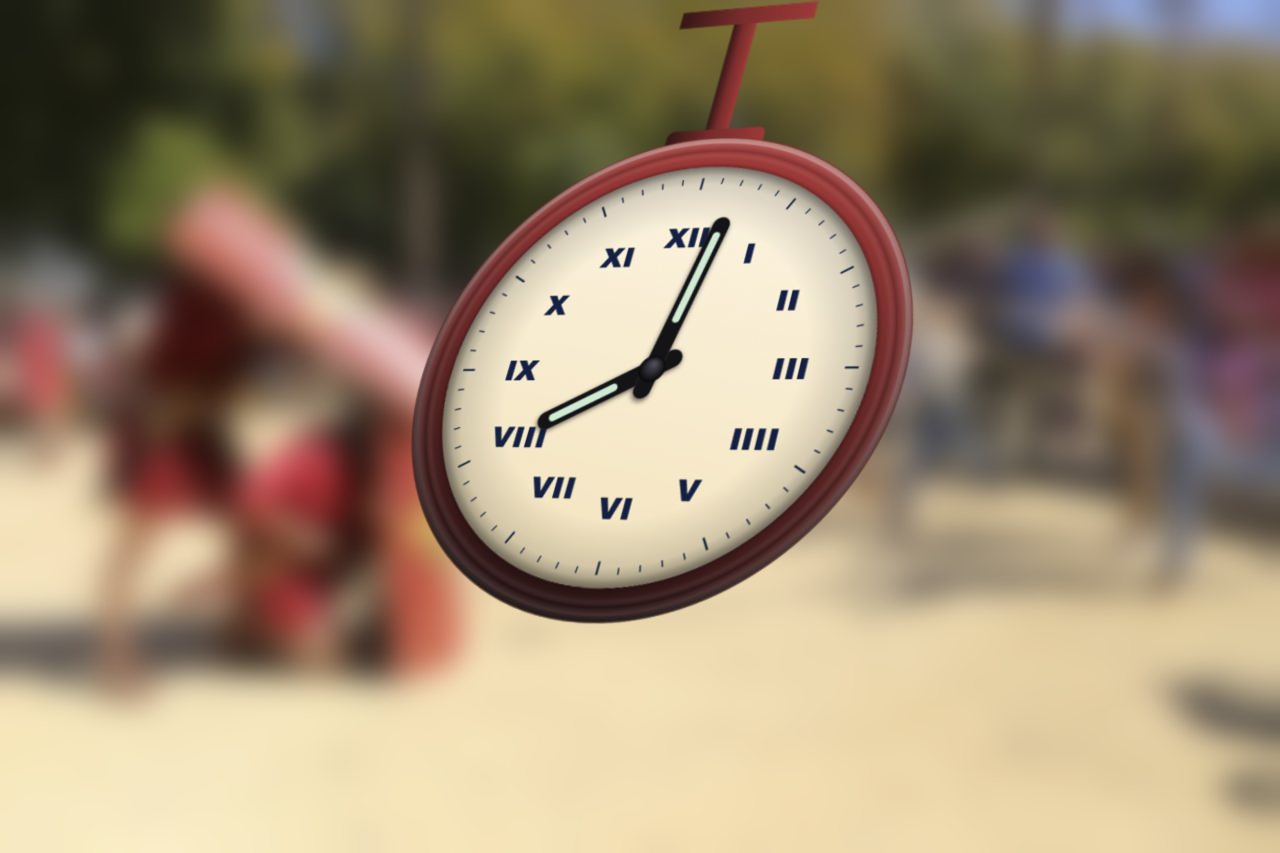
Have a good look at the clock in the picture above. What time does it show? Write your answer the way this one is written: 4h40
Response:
8h02
